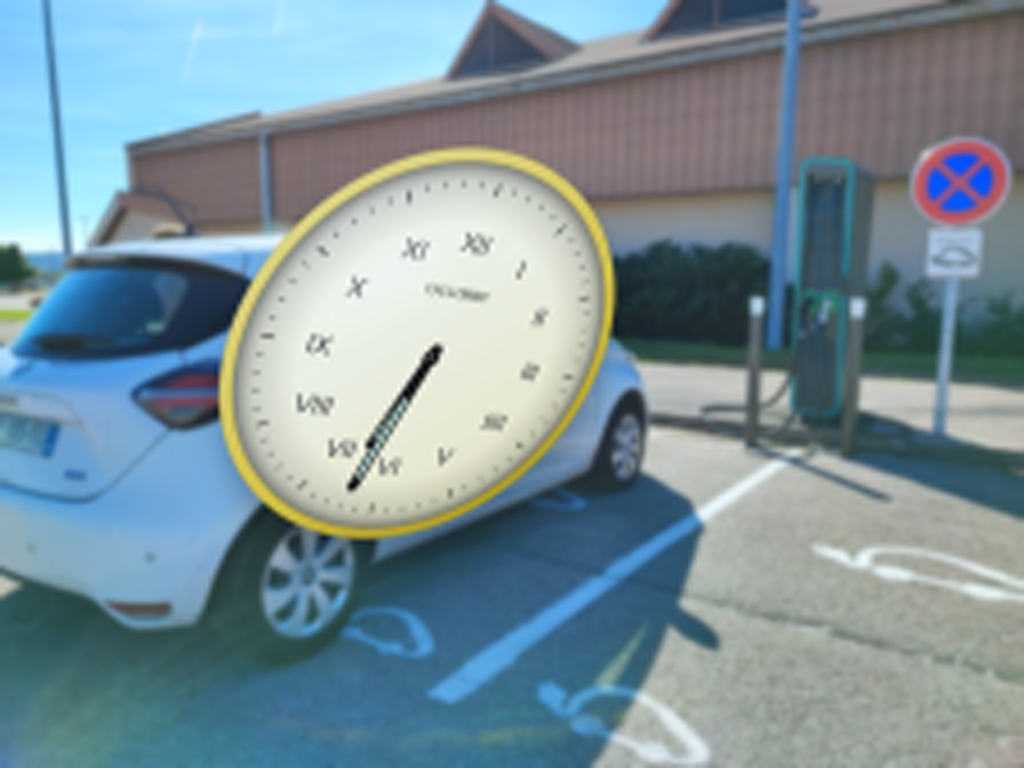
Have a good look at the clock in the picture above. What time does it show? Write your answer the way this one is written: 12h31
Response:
6h32
